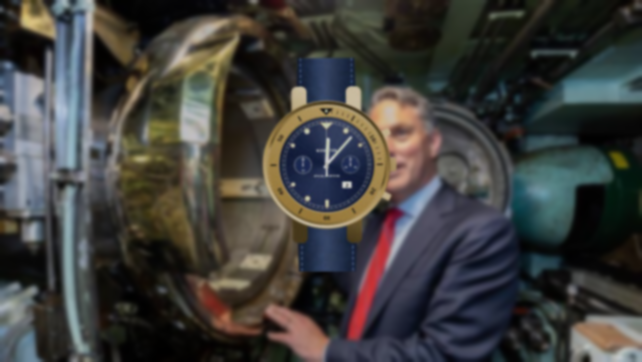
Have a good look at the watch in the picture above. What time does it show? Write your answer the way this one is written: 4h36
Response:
12h07
